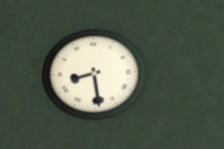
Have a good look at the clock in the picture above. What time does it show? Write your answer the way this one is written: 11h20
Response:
8h29
